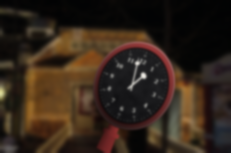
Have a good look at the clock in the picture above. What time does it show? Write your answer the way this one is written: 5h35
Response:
12h58
